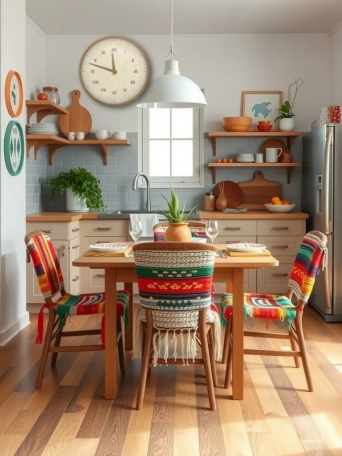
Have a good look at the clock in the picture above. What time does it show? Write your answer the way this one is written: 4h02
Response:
11h48
